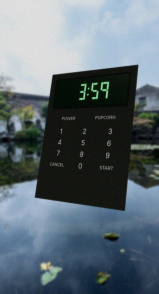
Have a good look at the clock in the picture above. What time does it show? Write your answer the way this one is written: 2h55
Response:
3h59
